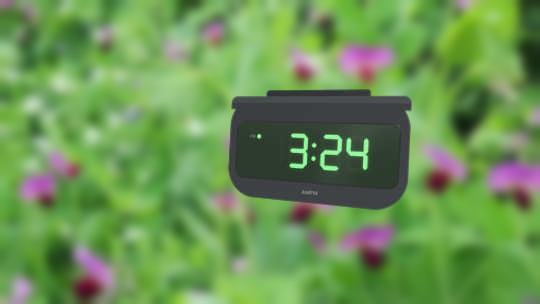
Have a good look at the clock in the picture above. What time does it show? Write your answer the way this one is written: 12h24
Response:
3h24
